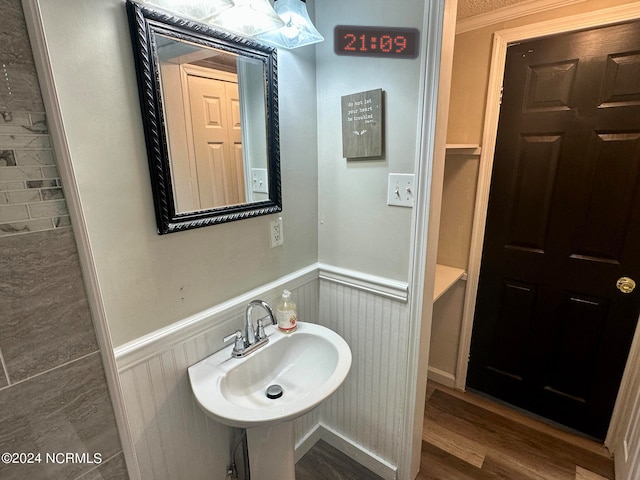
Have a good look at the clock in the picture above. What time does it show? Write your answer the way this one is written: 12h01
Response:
21h09
